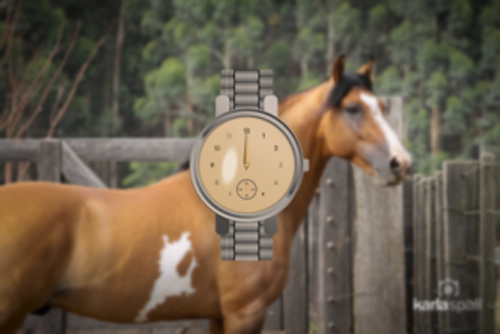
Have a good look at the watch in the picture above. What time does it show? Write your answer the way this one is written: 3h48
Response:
12h00
